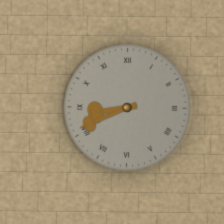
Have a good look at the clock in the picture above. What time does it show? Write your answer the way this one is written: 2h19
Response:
8h41
